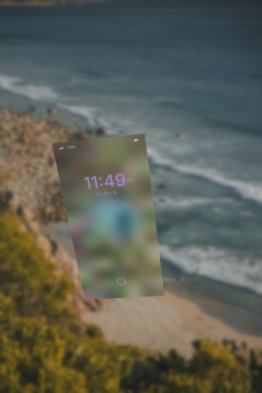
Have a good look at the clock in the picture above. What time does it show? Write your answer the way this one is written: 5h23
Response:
11h49
